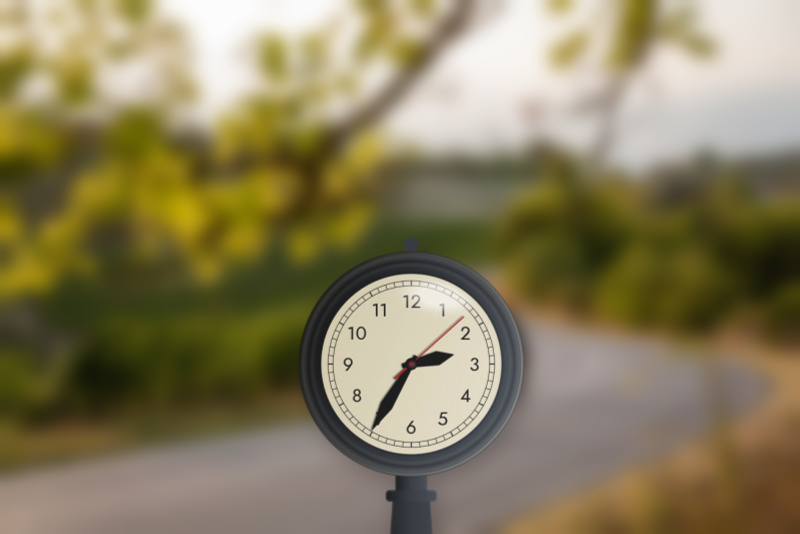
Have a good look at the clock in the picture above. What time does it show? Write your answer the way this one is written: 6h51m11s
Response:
2h35m08s
